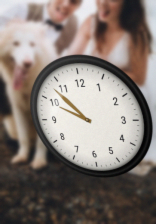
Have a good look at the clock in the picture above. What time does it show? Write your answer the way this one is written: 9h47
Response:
9h53
